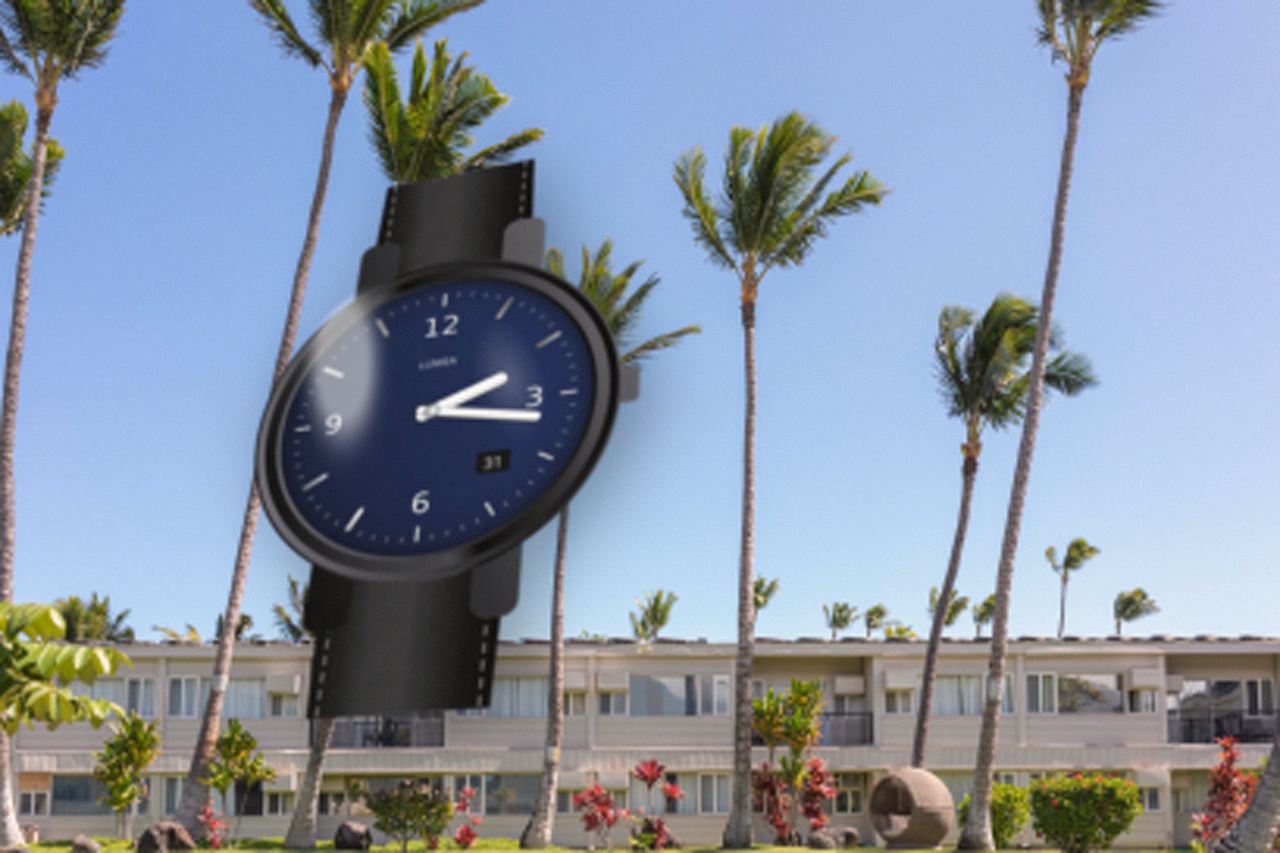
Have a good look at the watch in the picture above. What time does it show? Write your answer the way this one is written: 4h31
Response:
2h17
